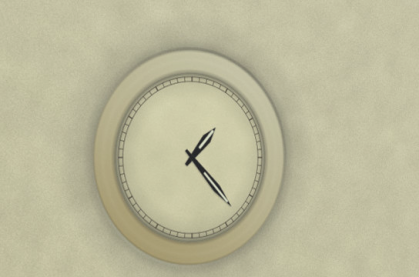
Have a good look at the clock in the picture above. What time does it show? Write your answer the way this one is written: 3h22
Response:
1h23
